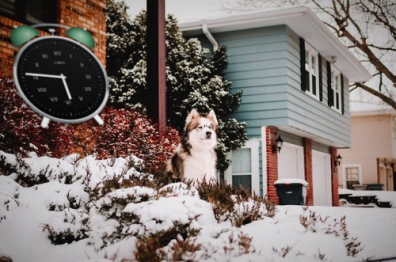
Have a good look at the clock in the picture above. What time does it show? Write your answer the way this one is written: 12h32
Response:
5h46
